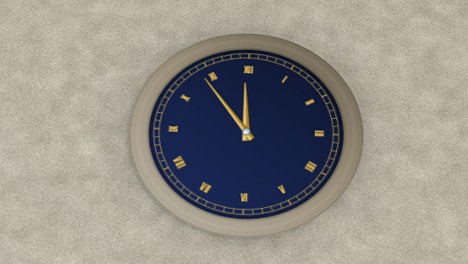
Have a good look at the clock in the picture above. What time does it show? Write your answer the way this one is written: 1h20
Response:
11h54
